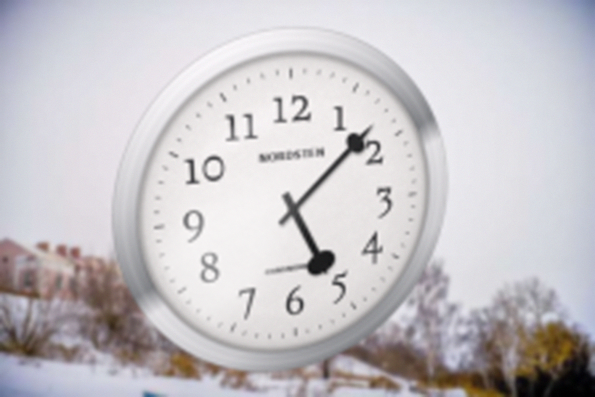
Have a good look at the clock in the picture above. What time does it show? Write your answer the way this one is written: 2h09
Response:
5h08
